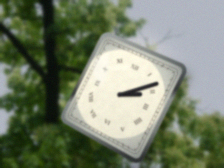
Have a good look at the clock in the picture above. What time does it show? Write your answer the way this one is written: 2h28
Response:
2h08
